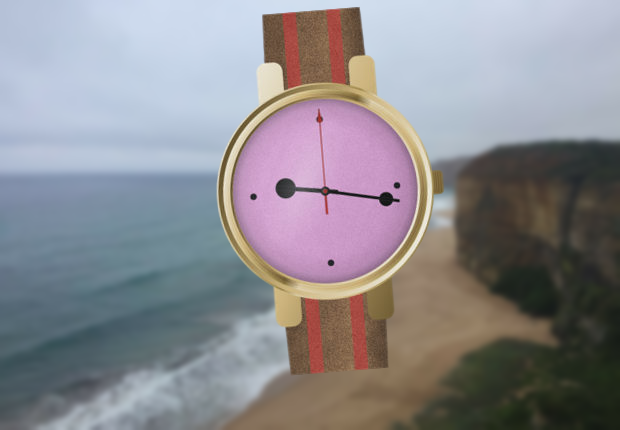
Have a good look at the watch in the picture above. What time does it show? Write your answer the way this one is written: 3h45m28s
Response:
9h17m00s
